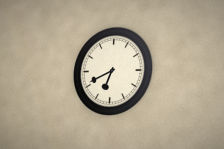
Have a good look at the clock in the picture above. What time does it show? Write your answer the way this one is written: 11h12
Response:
6h41
